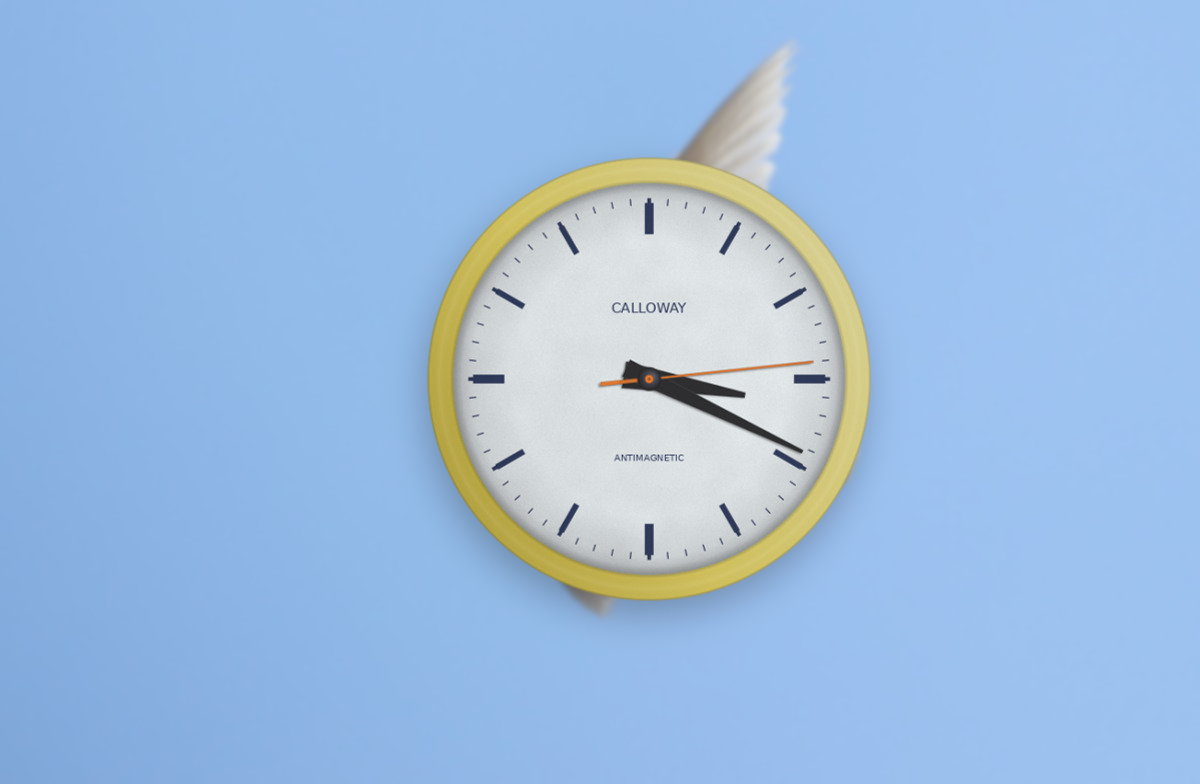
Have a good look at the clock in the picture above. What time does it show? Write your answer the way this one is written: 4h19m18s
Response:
3h19m14s
